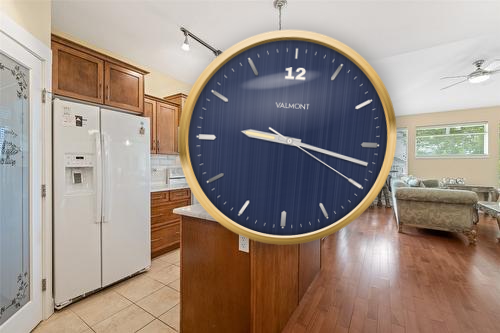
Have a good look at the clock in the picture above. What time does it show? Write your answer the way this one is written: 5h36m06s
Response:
9h17m20s
